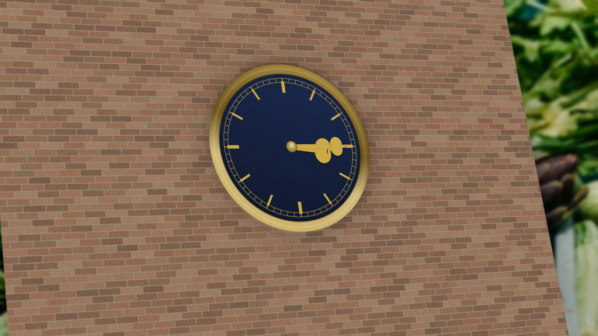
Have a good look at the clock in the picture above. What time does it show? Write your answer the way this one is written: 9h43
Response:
3h15
